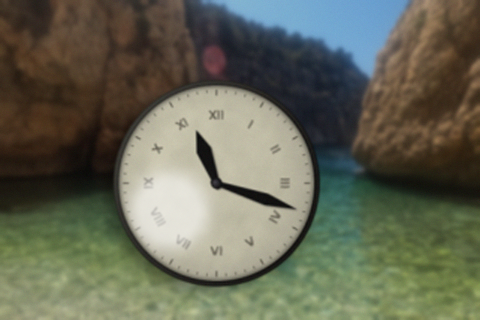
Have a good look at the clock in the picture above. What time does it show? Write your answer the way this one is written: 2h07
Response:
11h18
